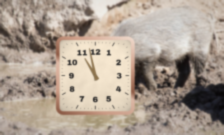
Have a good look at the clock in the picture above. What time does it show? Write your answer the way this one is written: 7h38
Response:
10h58
